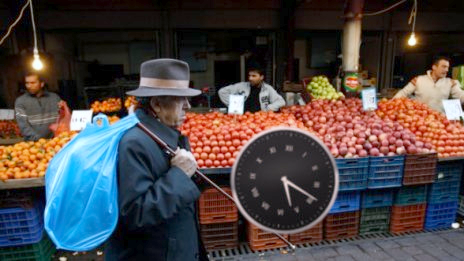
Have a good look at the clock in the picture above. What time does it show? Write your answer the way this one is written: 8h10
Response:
5h19
